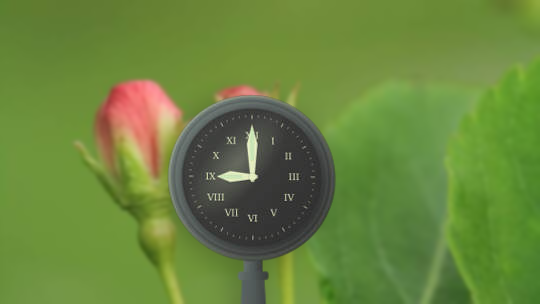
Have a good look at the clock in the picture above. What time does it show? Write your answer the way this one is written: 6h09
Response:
9h00
